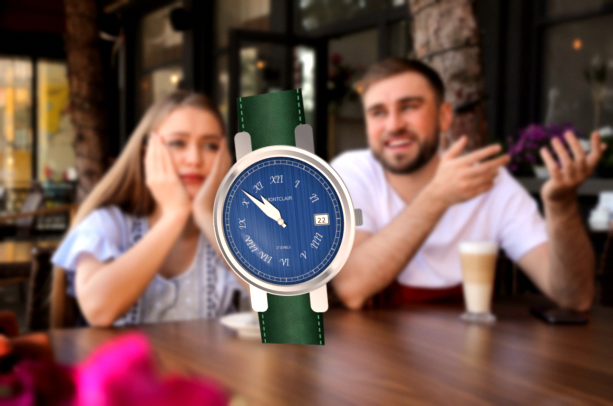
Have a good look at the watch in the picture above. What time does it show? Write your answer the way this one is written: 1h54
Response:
10h52
